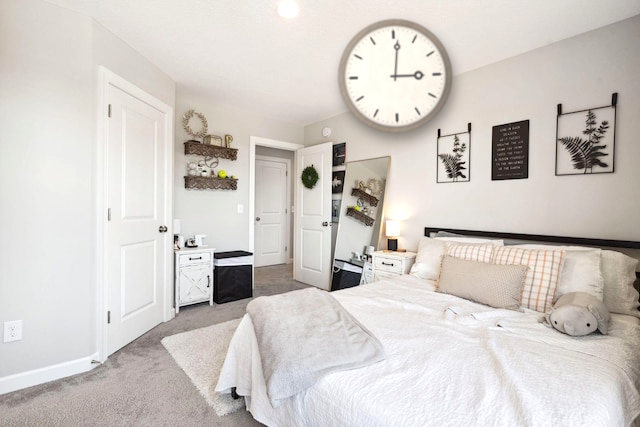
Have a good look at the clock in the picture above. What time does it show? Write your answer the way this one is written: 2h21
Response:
3h01
